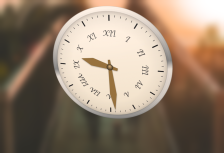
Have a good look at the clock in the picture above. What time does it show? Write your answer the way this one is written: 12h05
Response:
9h29
